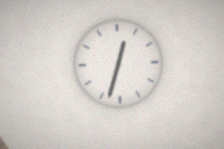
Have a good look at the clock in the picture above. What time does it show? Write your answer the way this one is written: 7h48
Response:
12h33
